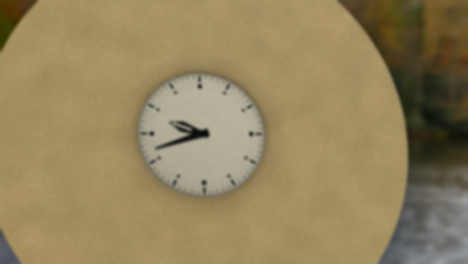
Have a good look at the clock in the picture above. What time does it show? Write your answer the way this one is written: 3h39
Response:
9h42
